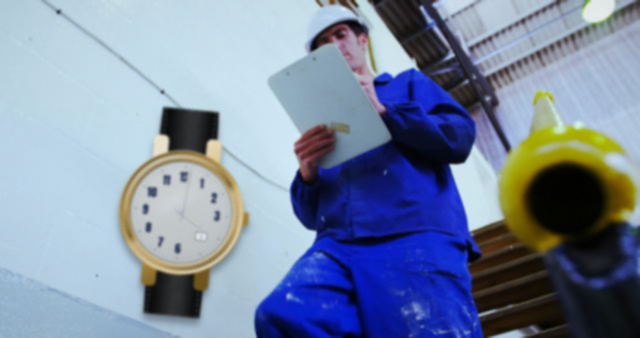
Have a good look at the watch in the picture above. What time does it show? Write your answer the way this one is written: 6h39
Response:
4h01
